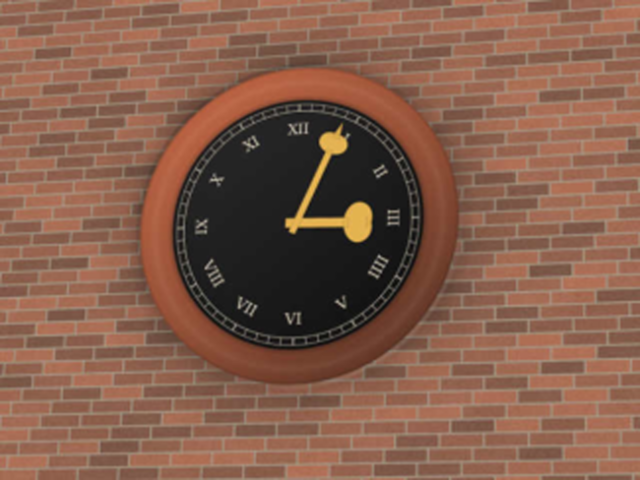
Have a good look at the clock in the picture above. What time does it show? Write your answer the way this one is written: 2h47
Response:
3h04
